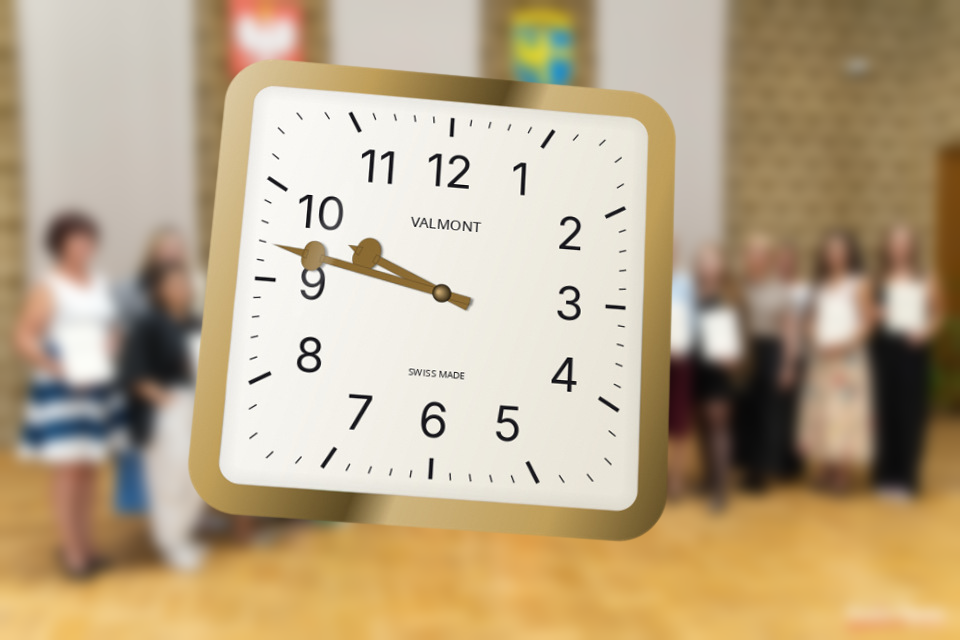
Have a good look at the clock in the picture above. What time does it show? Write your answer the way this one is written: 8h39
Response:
9h47
